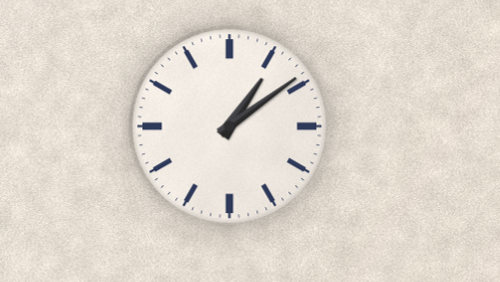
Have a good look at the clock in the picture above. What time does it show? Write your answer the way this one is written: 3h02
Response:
1h09
